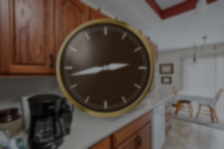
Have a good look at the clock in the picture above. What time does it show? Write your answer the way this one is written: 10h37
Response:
2h43
